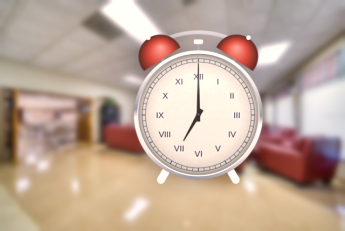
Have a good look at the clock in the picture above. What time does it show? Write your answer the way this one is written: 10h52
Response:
7h00
